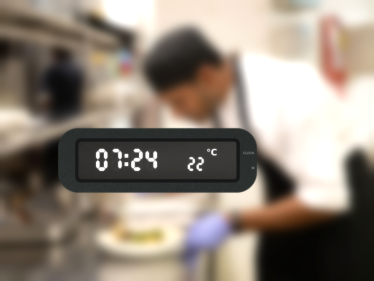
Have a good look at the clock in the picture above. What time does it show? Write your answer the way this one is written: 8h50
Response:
7h24
